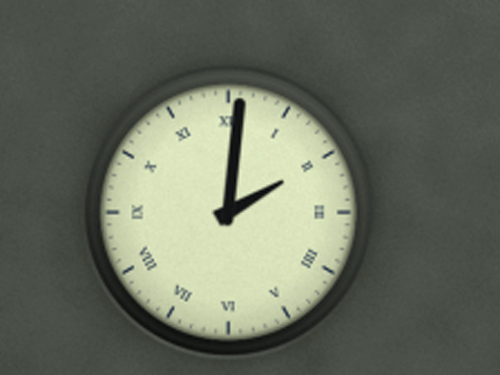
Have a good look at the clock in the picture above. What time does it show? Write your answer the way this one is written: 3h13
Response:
2h01
